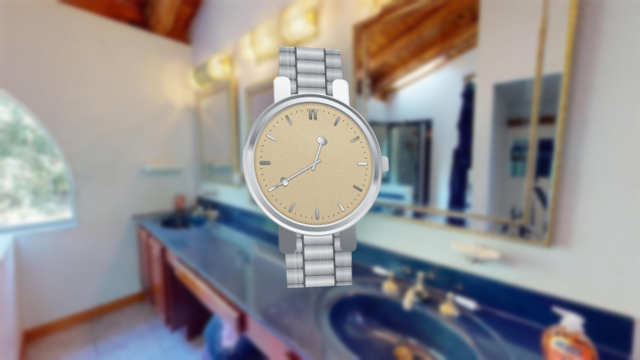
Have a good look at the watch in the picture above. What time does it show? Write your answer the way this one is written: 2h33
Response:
12h40
